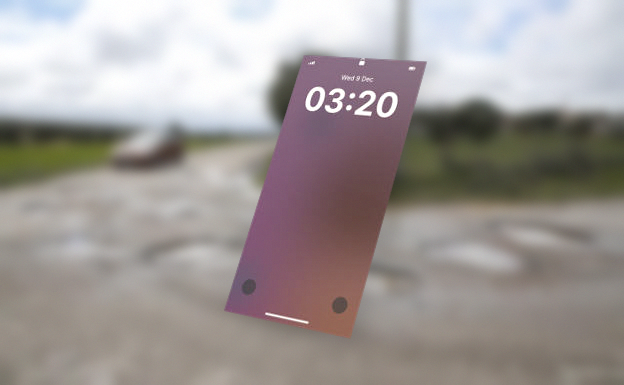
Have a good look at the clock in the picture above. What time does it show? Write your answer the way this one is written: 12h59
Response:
3h20
